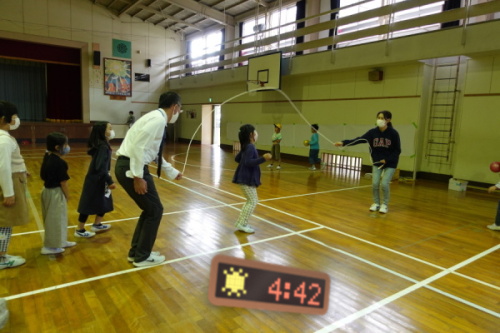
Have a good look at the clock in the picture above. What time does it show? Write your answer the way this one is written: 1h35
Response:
4h42
